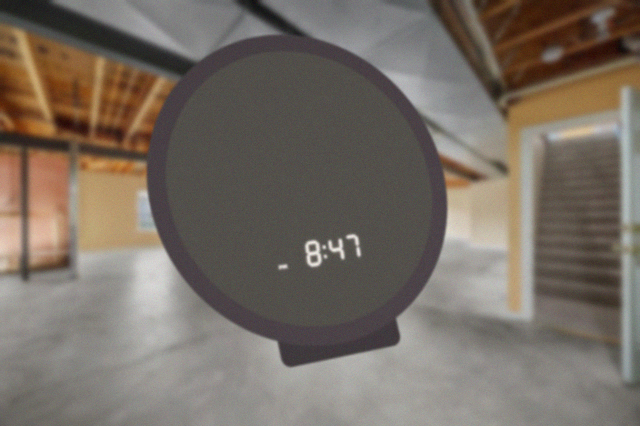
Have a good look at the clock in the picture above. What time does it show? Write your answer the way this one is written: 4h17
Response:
8h47
